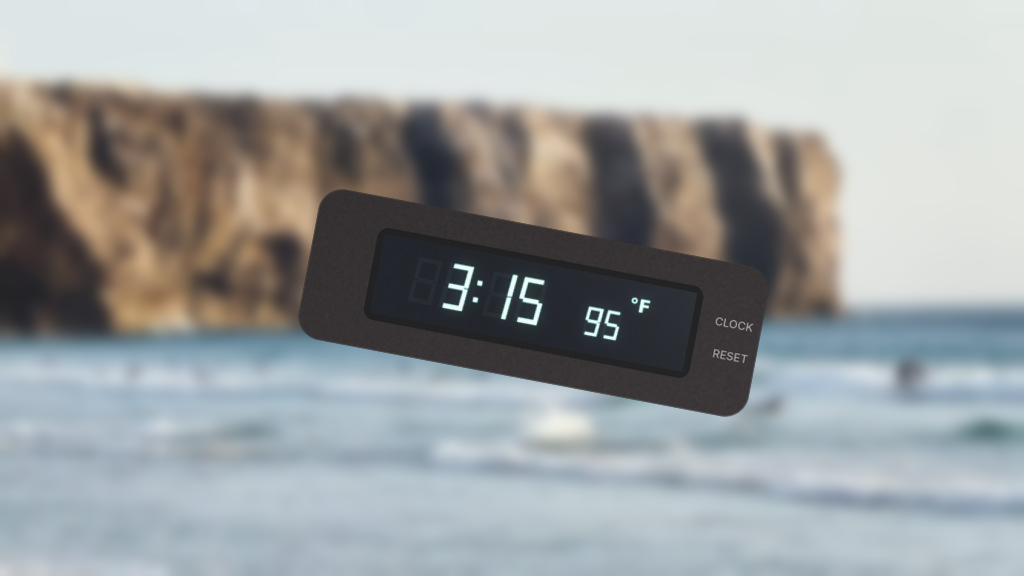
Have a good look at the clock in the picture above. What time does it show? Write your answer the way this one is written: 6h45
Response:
3h15
